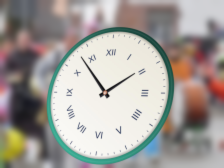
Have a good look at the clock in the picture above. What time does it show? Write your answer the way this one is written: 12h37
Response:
1h53
